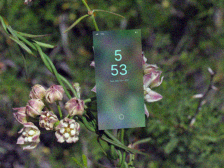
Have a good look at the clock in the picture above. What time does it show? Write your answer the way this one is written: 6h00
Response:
5h53
